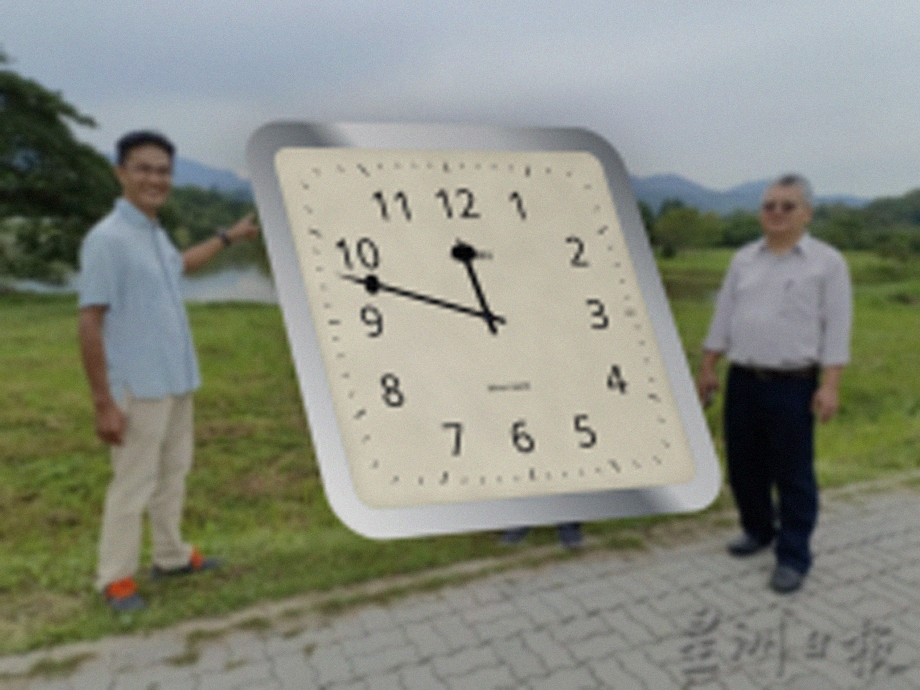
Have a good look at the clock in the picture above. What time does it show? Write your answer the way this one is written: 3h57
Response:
11h48
